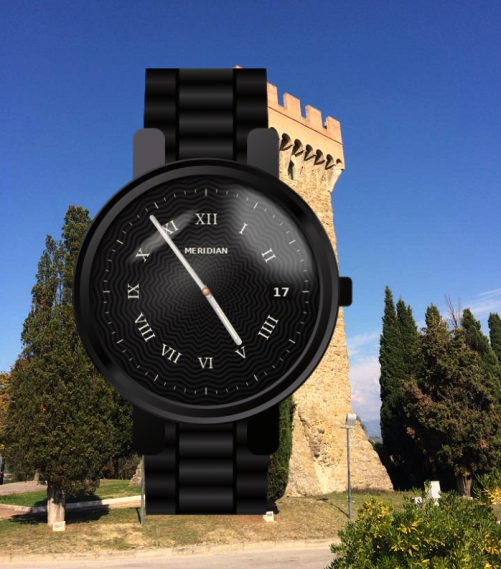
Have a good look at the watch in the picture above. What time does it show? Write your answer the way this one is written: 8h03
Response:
4h54
